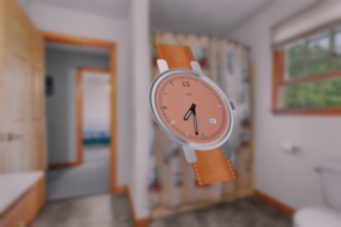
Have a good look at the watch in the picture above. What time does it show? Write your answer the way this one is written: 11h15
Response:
7h32
